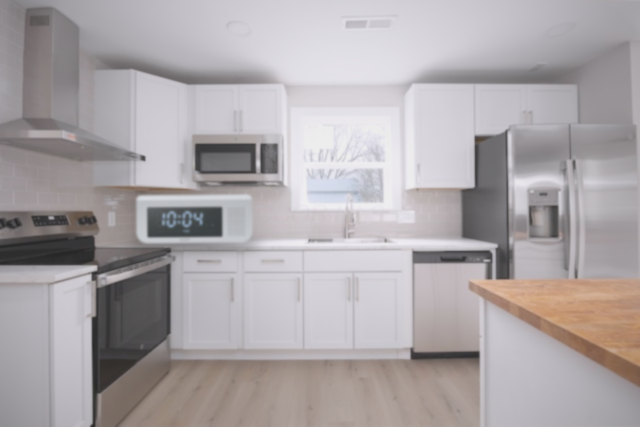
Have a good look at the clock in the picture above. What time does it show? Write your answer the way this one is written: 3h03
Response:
10h04
